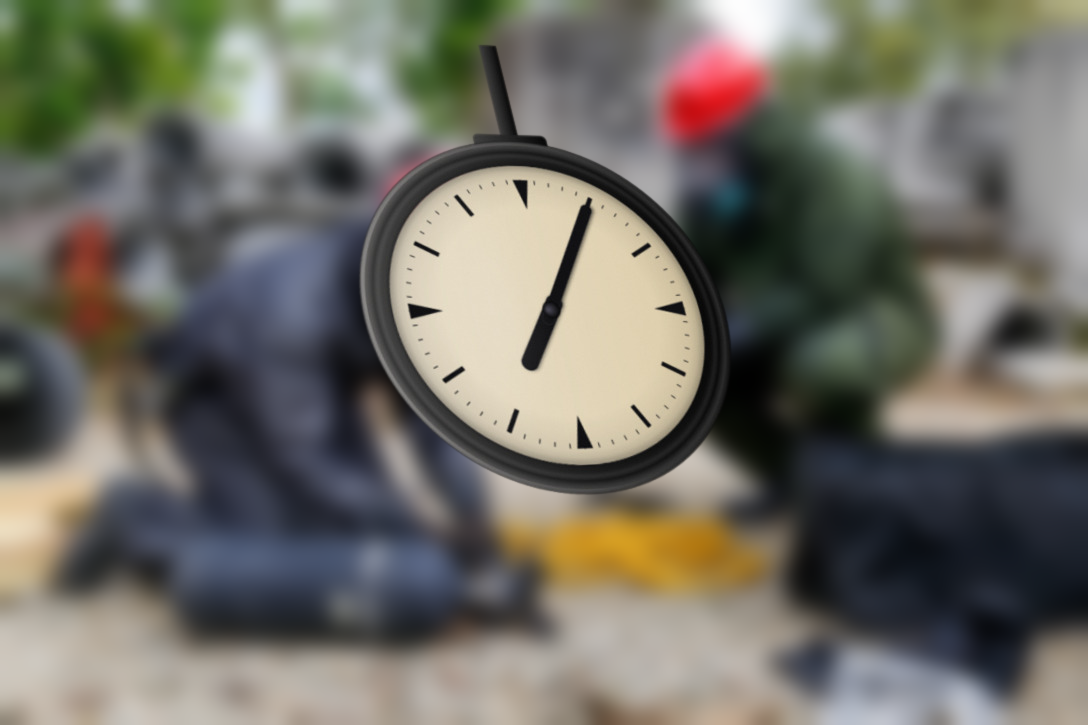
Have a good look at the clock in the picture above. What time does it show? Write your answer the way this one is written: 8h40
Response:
7h05
